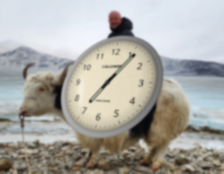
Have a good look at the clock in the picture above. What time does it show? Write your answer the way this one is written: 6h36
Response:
7h06
